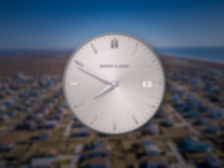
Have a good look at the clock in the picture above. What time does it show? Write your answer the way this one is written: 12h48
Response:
7h49
